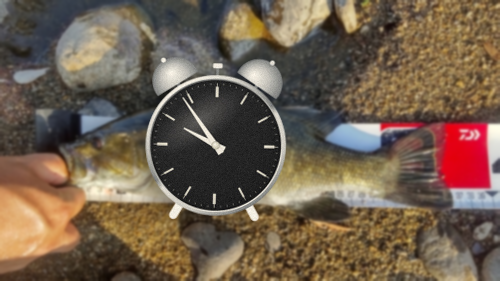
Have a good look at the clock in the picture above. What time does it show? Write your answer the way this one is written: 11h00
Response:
9h54
